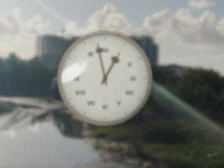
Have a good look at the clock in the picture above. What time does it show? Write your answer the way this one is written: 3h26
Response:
12h58
